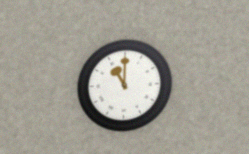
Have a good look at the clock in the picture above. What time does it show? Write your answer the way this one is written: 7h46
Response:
11h00
